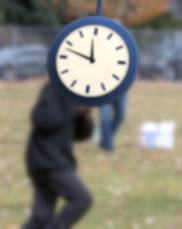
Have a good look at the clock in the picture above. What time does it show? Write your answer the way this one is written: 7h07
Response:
11h48
